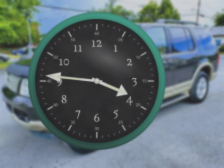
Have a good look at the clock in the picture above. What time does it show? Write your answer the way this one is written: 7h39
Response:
3h46
